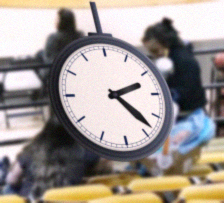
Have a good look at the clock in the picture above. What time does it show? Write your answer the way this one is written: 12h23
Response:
2h23
